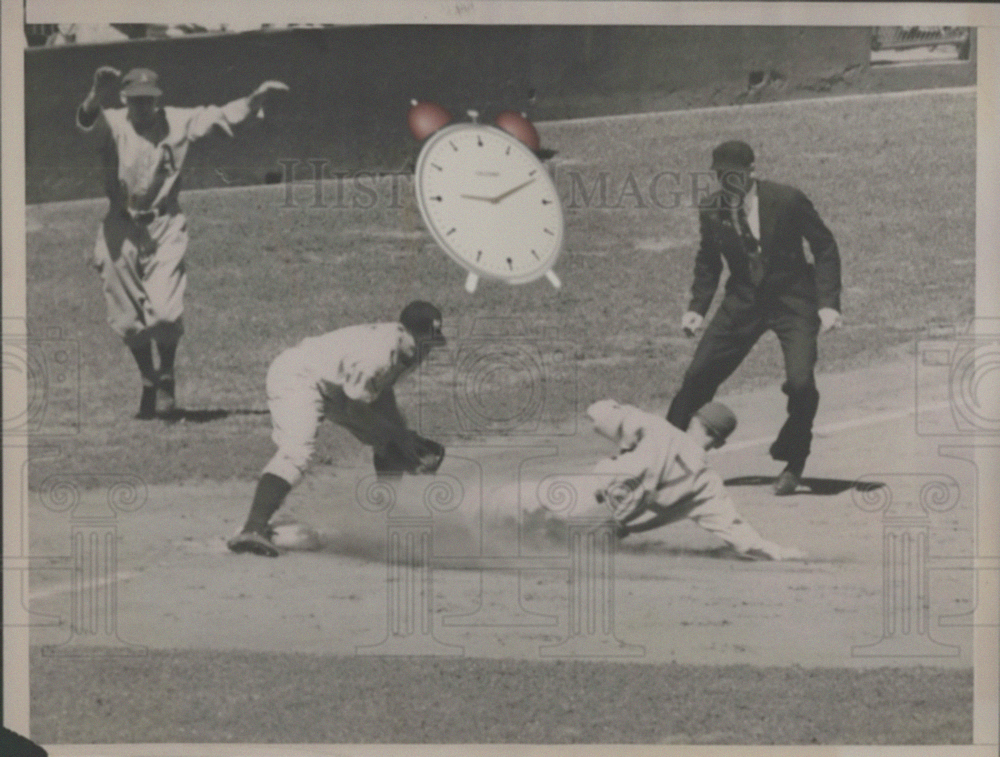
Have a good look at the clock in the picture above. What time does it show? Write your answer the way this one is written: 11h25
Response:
9h11
